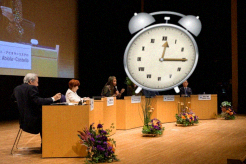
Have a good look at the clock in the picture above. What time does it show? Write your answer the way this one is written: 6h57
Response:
12h15
